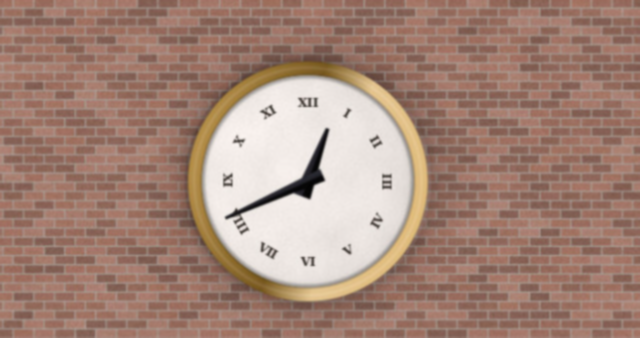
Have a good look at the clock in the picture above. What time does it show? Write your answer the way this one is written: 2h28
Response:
12h41
